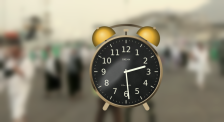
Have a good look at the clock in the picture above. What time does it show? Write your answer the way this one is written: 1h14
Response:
2h29
